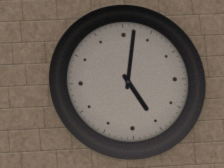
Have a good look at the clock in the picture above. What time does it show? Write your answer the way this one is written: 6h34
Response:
5h02
